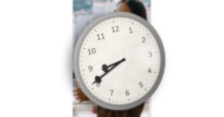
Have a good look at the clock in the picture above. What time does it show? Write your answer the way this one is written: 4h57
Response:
8h41
